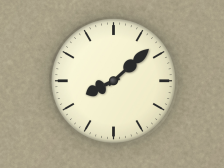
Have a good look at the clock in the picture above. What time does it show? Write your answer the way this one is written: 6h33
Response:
8h08
